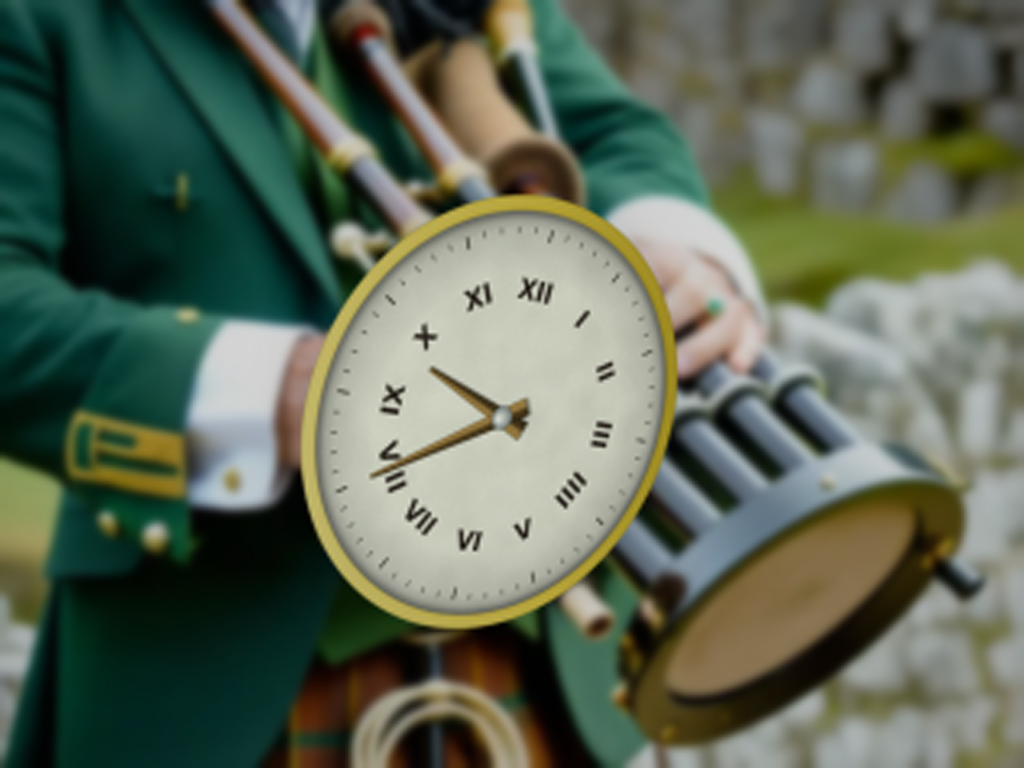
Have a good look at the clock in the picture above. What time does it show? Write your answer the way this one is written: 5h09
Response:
9h40
